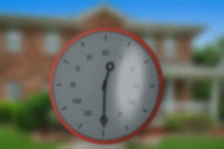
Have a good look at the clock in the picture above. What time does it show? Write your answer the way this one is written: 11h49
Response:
12h30
